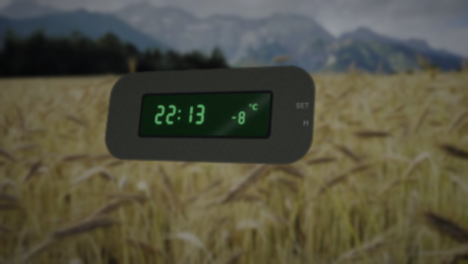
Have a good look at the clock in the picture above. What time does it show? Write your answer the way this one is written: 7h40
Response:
22h13
